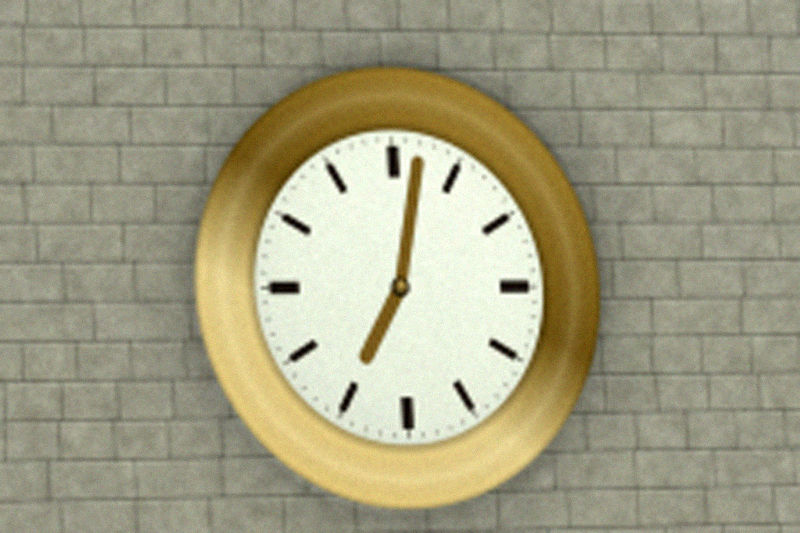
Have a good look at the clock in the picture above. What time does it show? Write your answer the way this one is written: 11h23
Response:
7h02
